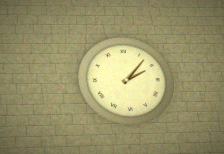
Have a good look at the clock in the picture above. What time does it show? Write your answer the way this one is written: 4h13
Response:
2h07
